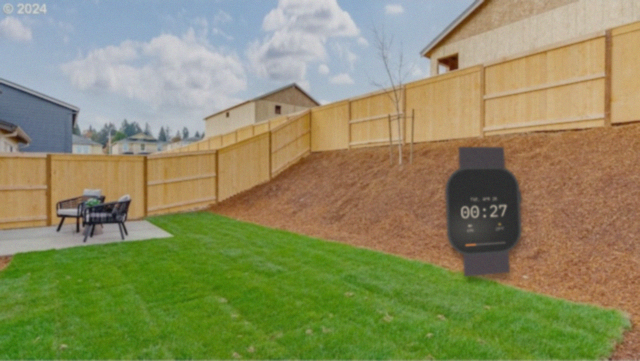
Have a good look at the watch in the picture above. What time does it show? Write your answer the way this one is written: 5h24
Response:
0h27
